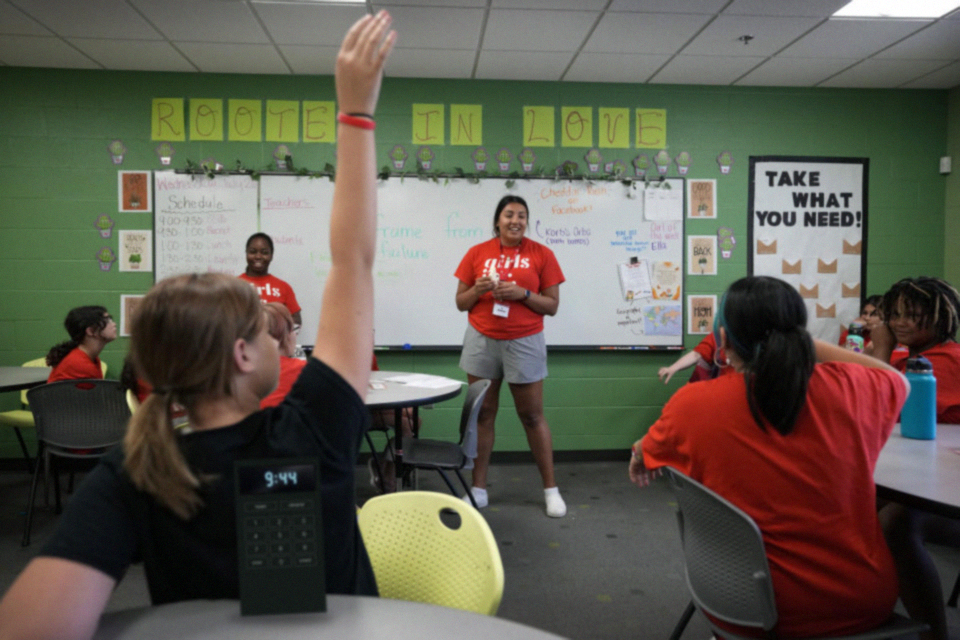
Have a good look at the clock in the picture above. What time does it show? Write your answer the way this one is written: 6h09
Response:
9h44
